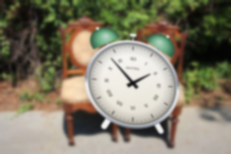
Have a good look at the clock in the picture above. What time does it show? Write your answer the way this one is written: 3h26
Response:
1h53
